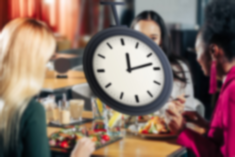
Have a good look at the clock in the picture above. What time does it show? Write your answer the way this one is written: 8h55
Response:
12h13
